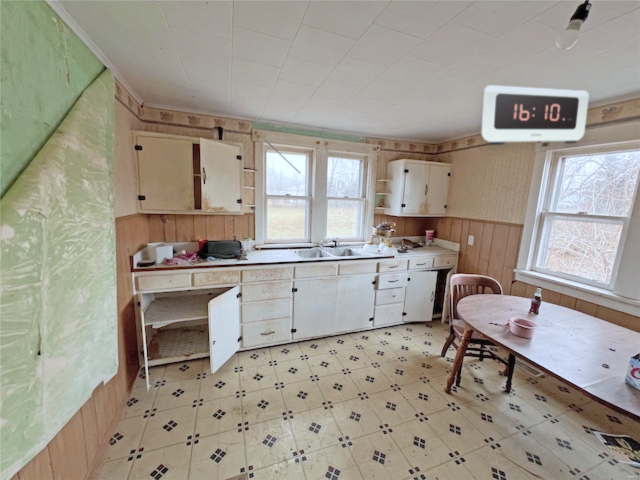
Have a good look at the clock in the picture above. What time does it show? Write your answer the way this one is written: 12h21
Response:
16h10
